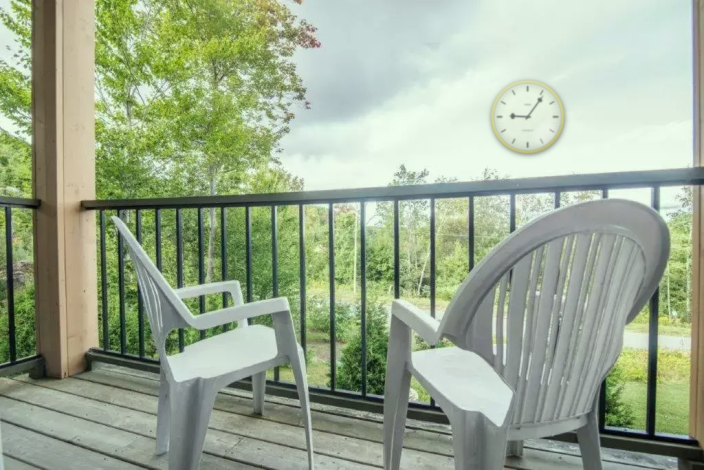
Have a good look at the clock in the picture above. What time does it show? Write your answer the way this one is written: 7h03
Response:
9h06
